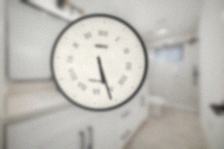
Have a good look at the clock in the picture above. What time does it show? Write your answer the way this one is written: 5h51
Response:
5h26
